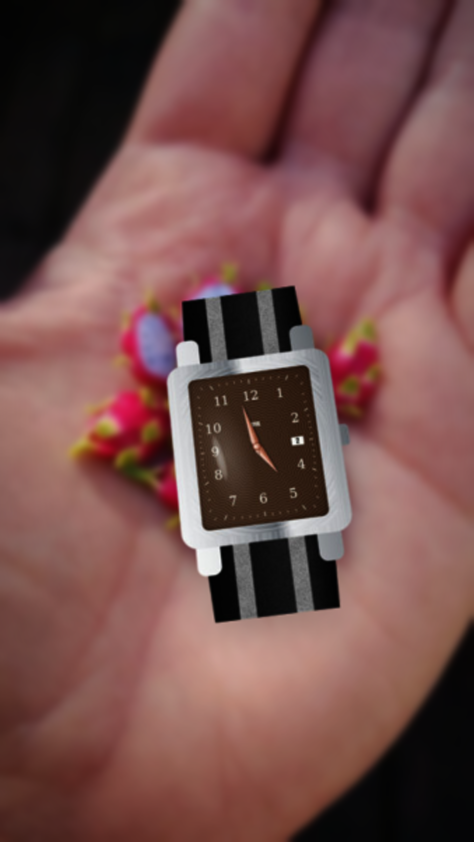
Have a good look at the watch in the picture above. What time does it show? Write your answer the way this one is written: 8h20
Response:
4h58
